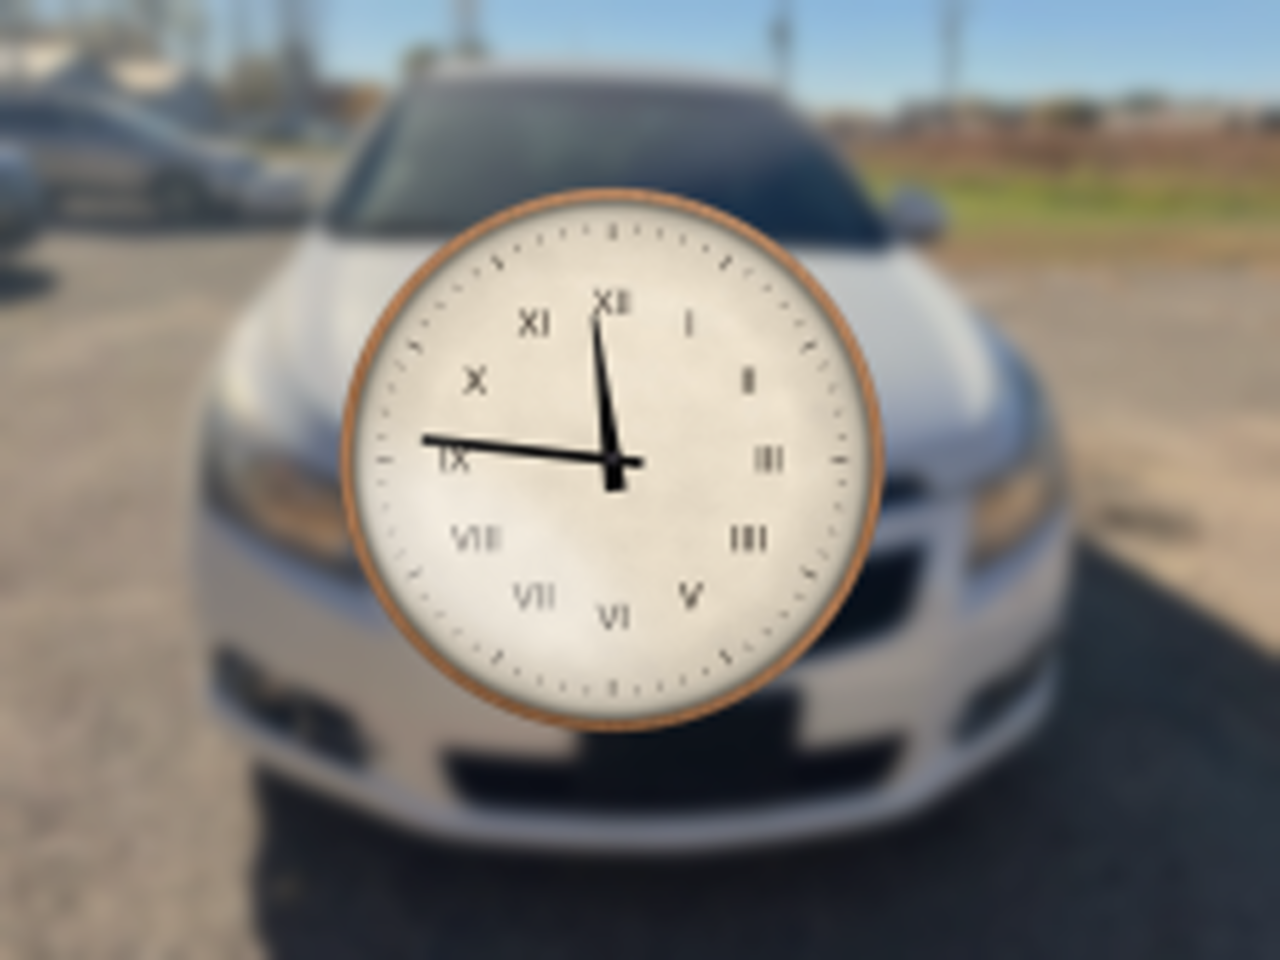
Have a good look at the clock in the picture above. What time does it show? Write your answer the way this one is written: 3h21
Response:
11h46
